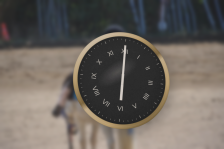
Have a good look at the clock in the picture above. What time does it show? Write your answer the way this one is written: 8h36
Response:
6h00
